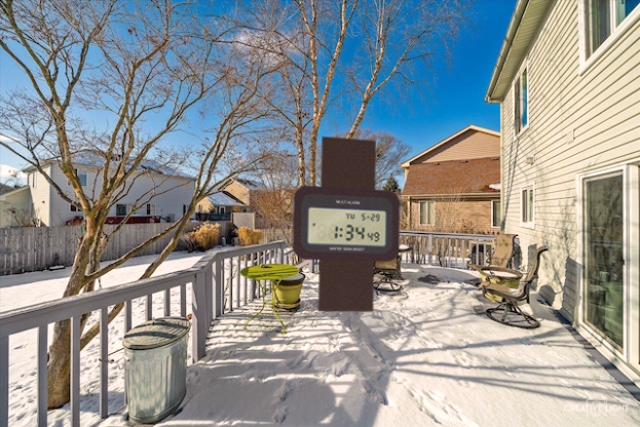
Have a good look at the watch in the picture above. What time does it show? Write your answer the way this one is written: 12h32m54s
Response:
1h34m49s
